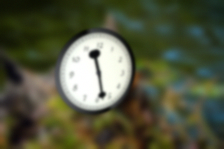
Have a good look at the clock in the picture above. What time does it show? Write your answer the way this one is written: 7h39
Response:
11h28
